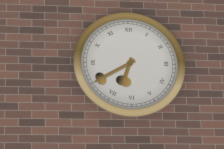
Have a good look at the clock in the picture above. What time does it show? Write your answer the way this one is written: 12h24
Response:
6h40
